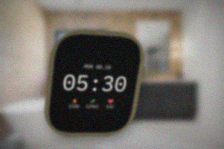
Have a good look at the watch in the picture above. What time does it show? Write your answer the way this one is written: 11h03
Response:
5h30
